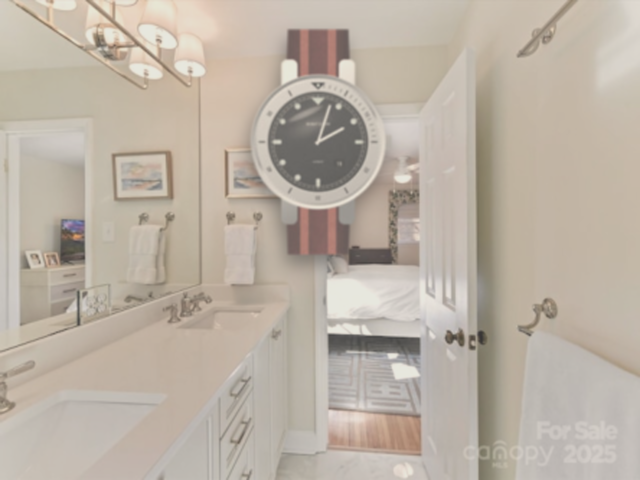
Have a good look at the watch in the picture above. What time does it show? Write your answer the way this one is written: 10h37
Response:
2h03
